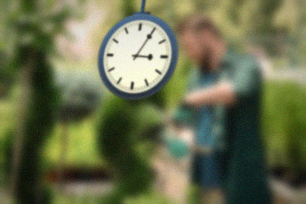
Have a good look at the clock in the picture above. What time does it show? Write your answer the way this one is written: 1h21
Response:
3h05
